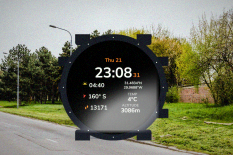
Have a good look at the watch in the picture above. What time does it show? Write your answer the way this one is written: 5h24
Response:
23h08
